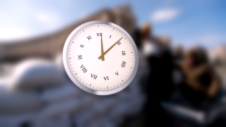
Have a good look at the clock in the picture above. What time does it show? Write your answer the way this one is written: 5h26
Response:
12h09
